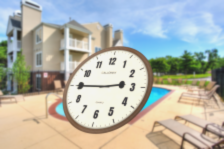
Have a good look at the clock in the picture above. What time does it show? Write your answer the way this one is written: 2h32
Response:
2h45
